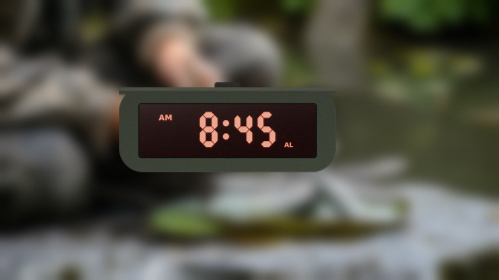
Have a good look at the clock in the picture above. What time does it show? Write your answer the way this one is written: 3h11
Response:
8h45
